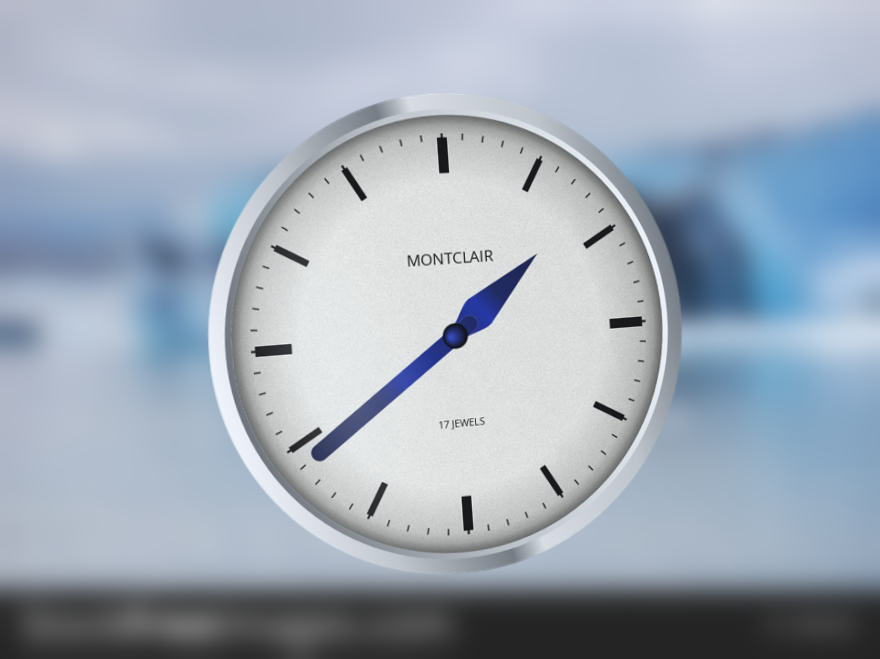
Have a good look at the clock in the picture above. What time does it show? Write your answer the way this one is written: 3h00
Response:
1h39
